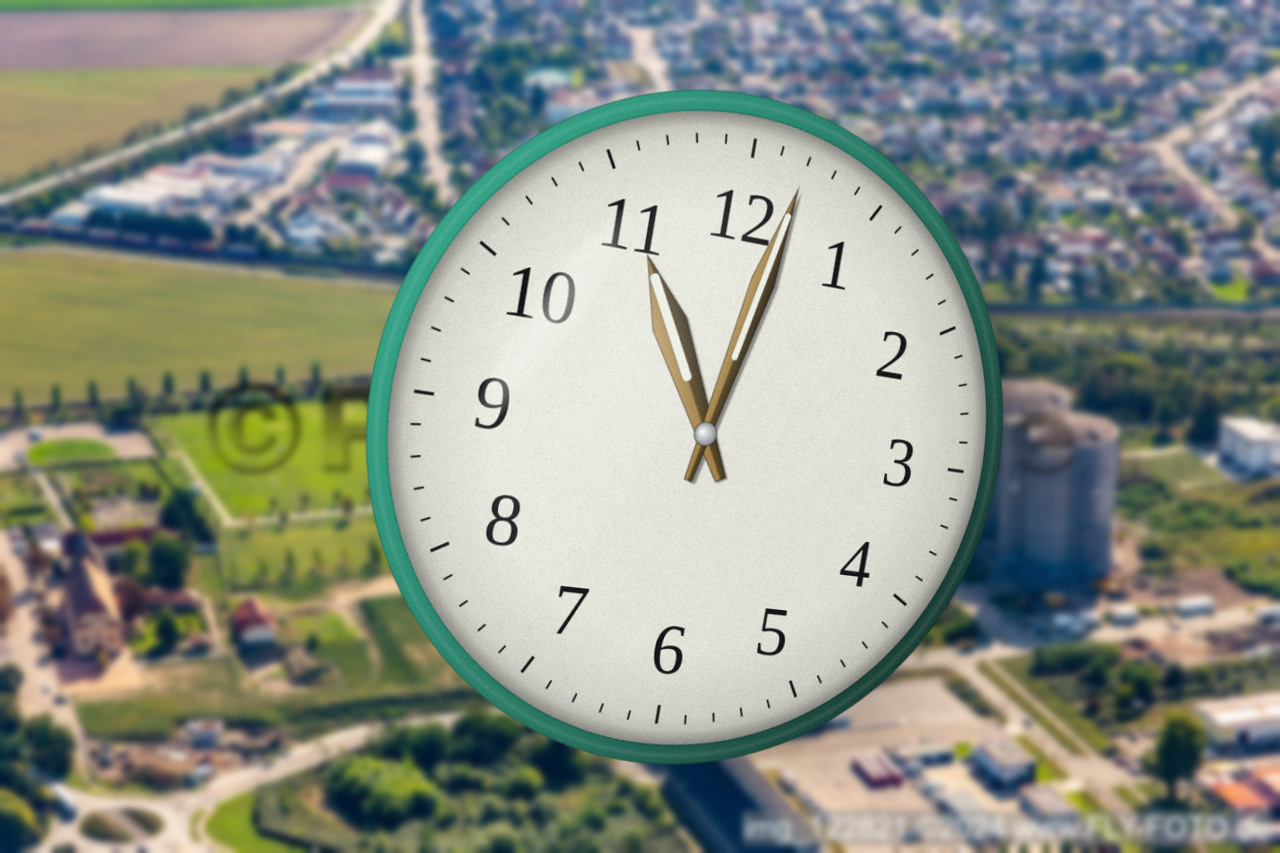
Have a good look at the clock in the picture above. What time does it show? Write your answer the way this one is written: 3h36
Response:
11h02
